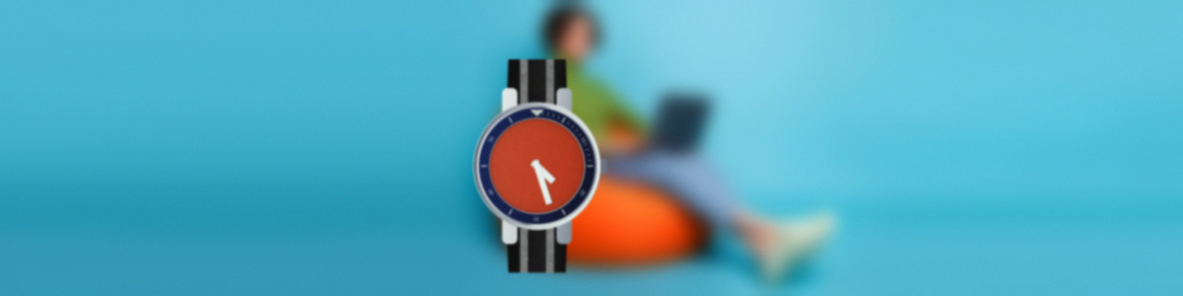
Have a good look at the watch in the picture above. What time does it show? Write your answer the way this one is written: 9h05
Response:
4h27
